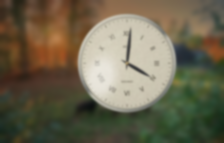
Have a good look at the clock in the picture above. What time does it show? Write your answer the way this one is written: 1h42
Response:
4h01
